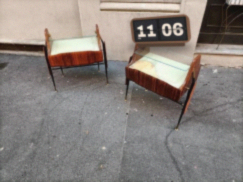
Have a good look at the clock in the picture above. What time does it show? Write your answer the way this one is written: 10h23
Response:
11h06
